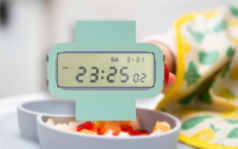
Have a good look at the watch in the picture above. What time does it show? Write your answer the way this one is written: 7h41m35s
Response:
23h25m02s
